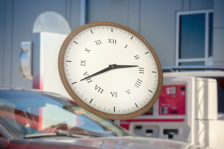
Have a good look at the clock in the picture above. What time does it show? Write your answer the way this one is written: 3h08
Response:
2h40
